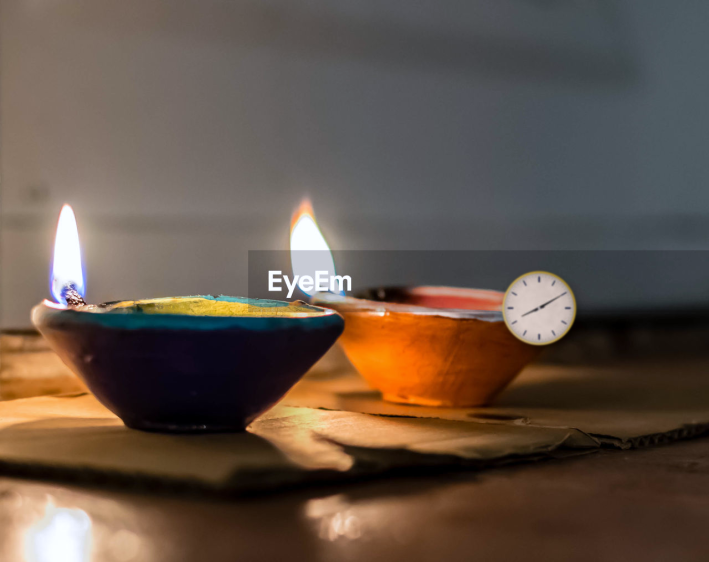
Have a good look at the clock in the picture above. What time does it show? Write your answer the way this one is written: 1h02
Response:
8h10
